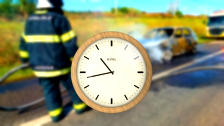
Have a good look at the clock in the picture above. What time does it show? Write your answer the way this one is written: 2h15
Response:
10h43
